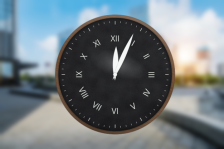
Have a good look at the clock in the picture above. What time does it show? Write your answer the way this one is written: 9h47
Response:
12h04
